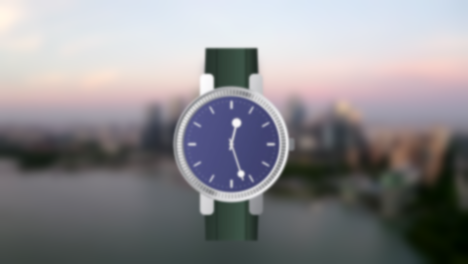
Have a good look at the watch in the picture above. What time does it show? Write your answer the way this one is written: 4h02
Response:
12h27
